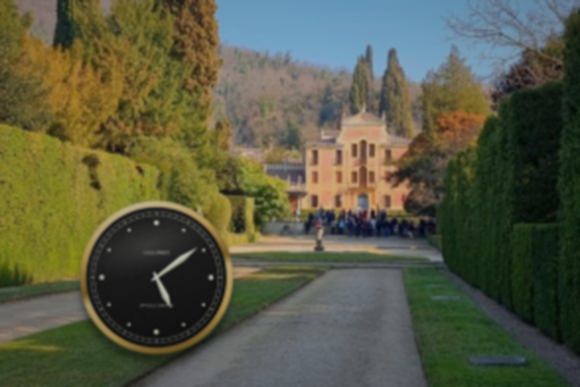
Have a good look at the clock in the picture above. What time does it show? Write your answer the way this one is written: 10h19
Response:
5h09
